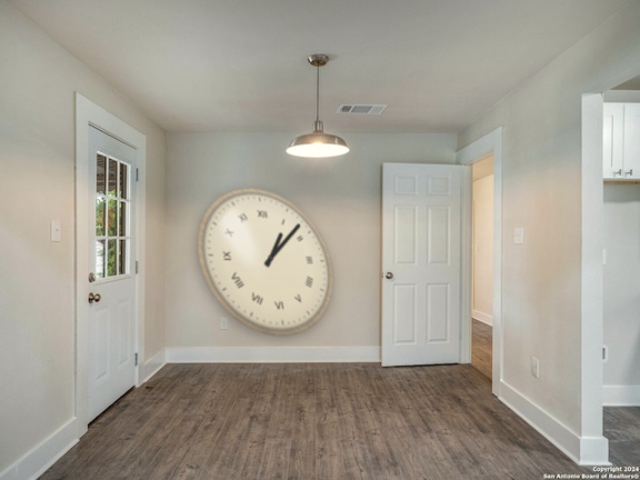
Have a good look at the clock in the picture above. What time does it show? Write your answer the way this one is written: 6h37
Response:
1h08
